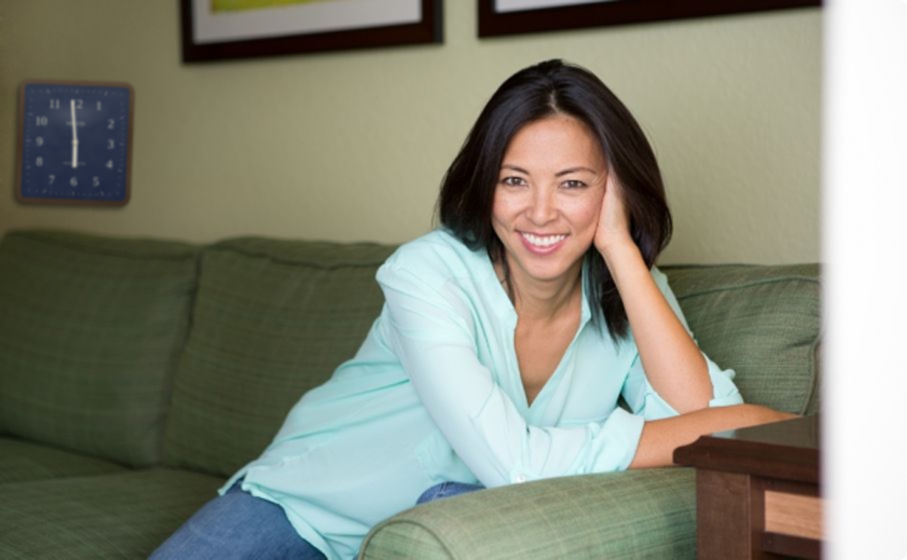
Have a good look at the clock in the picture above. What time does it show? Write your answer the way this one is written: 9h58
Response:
5h59
